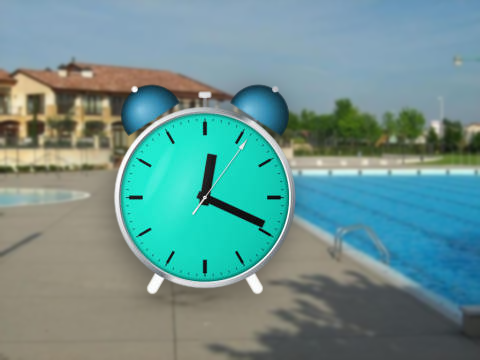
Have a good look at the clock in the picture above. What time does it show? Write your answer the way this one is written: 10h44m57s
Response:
12h19m06s
